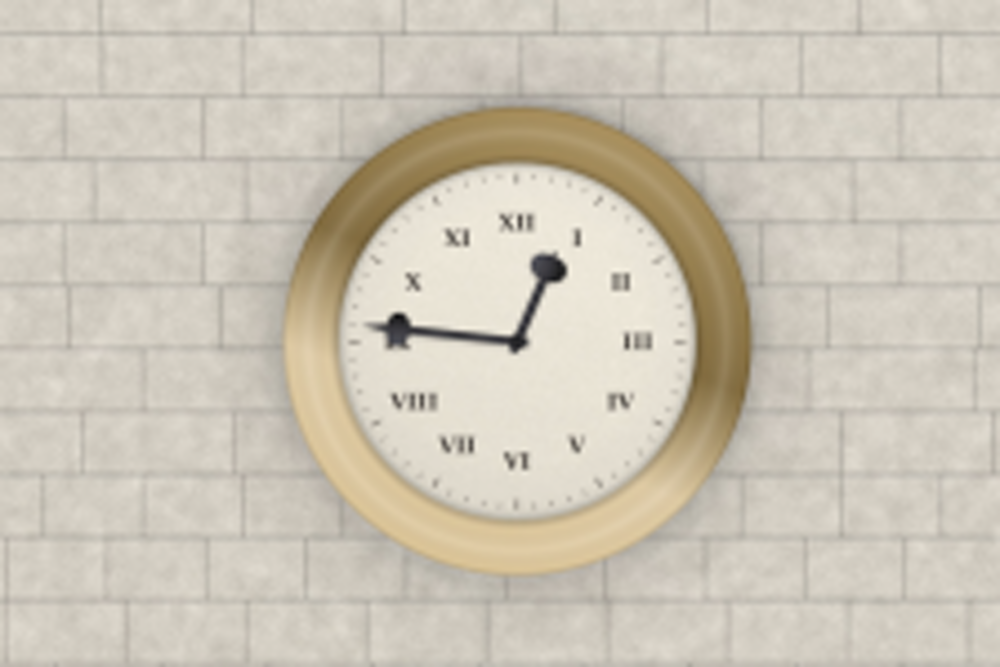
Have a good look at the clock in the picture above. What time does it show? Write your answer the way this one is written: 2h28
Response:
12h46
